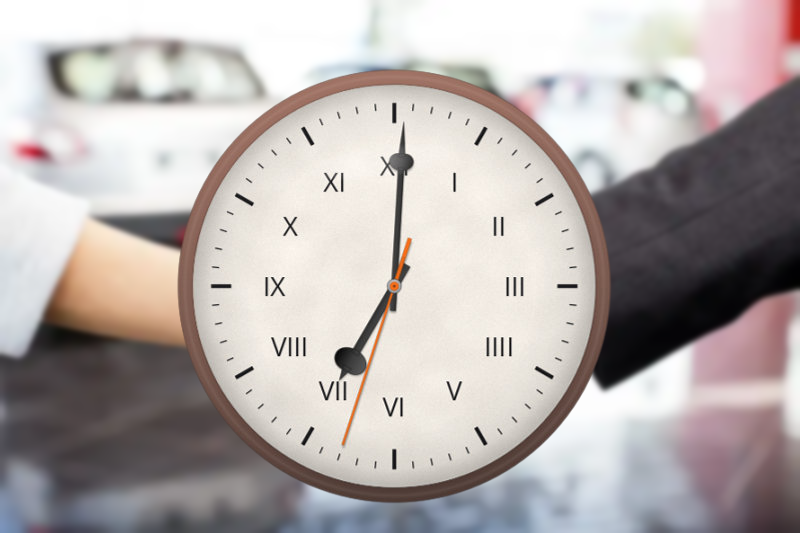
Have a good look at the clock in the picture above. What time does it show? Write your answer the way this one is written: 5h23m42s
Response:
7h00m33s
